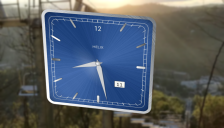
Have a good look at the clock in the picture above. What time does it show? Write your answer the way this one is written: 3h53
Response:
8h28
